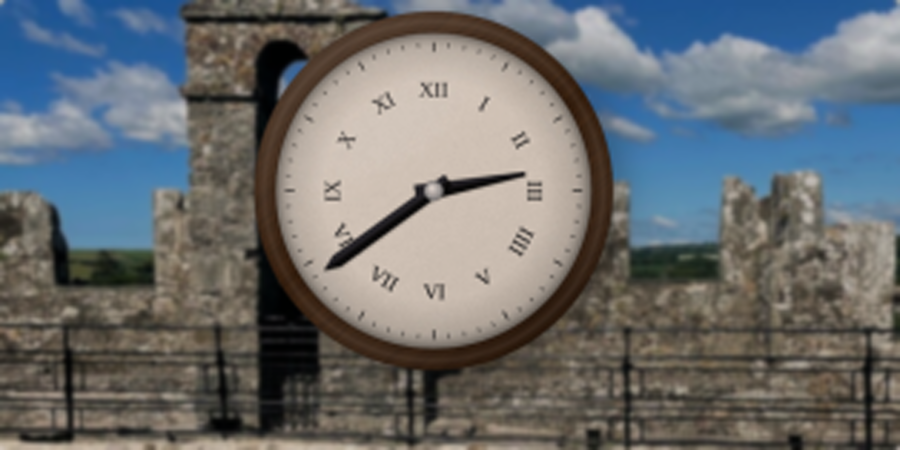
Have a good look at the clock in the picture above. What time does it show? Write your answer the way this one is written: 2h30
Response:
2h39
